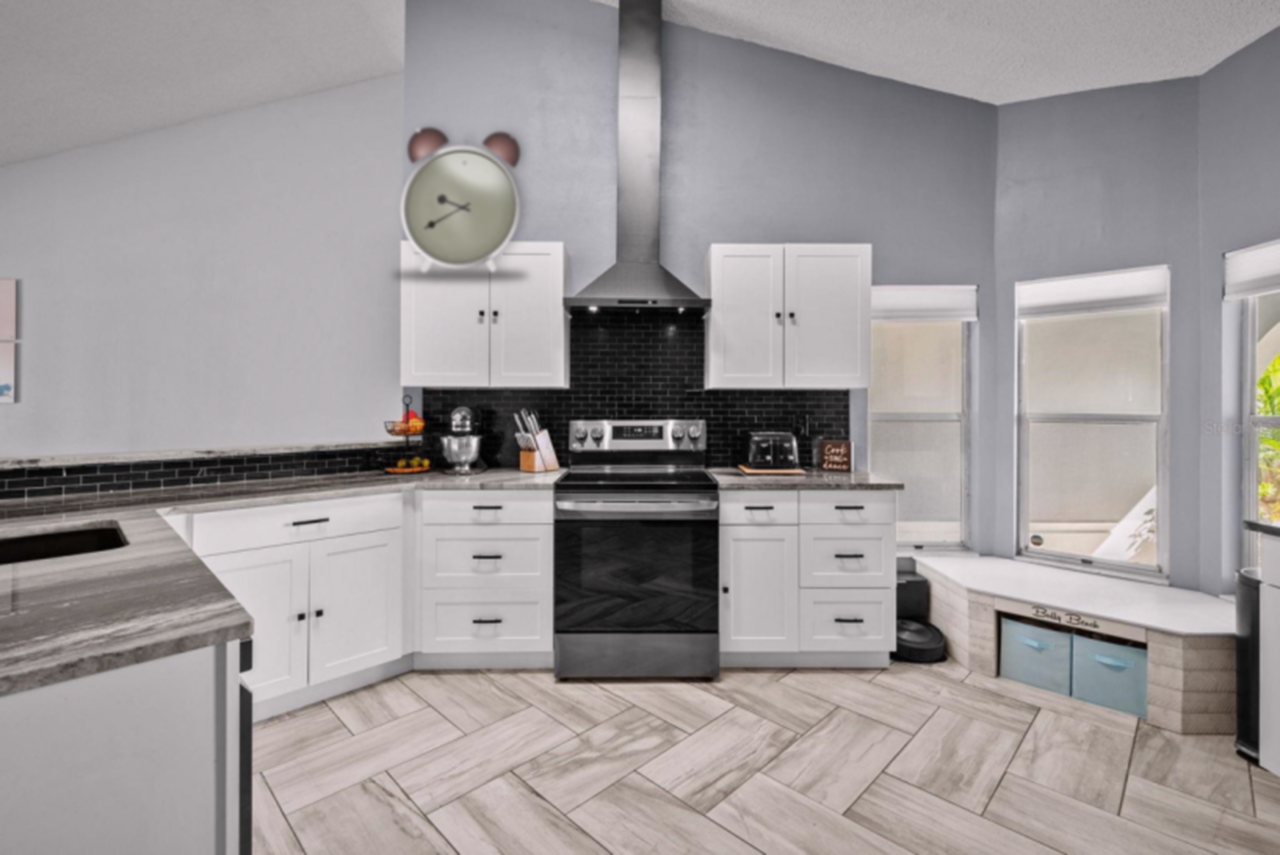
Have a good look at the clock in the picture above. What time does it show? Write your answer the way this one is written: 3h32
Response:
9h40
